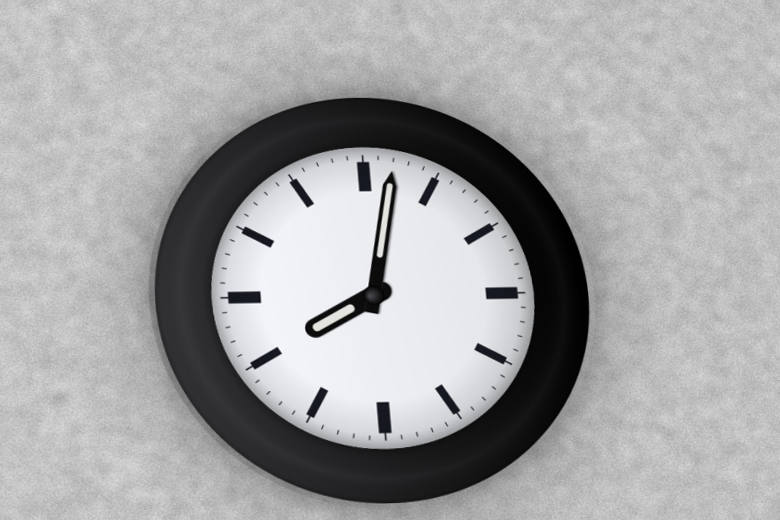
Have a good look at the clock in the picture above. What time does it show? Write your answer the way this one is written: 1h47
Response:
8h02
